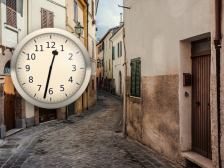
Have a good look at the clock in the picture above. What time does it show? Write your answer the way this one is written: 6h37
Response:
12h32
